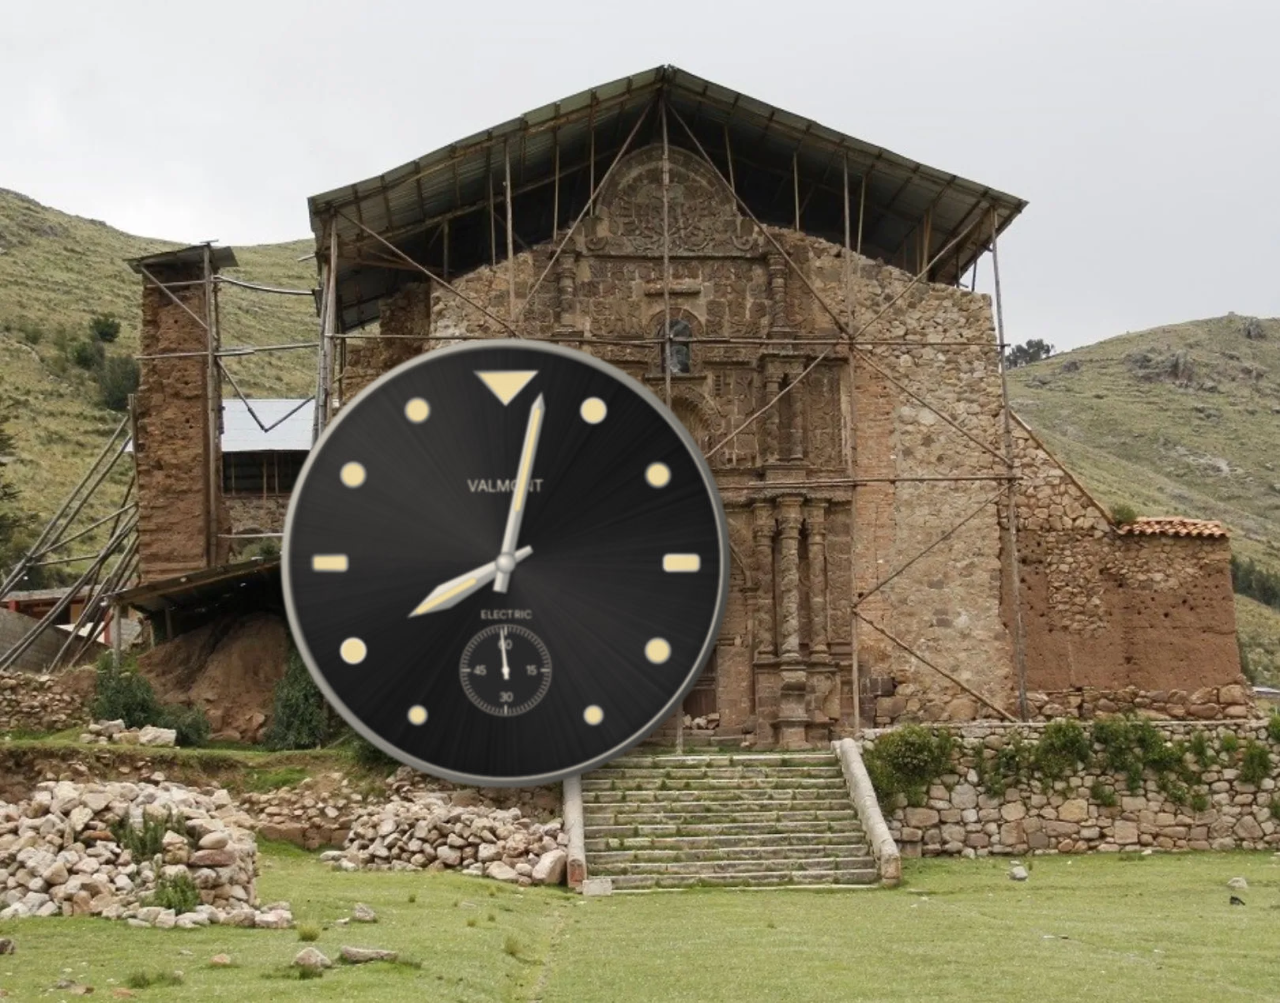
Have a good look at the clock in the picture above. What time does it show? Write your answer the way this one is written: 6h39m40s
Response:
8h01m59s
